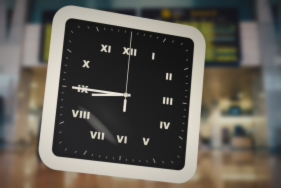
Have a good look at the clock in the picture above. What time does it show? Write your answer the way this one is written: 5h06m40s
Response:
8h45m00s
